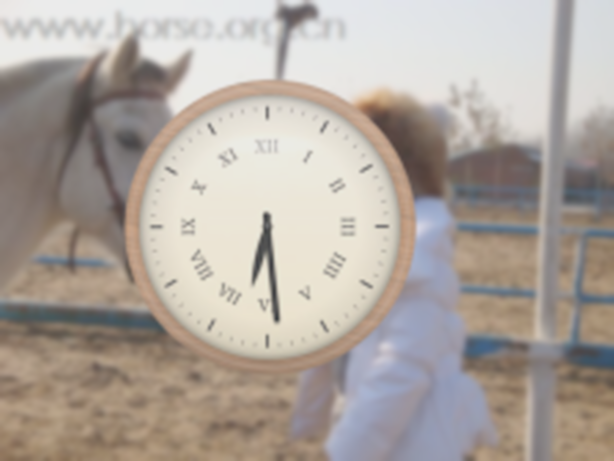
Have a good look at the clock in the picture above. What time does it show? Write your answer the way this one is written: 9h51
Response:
6h29
